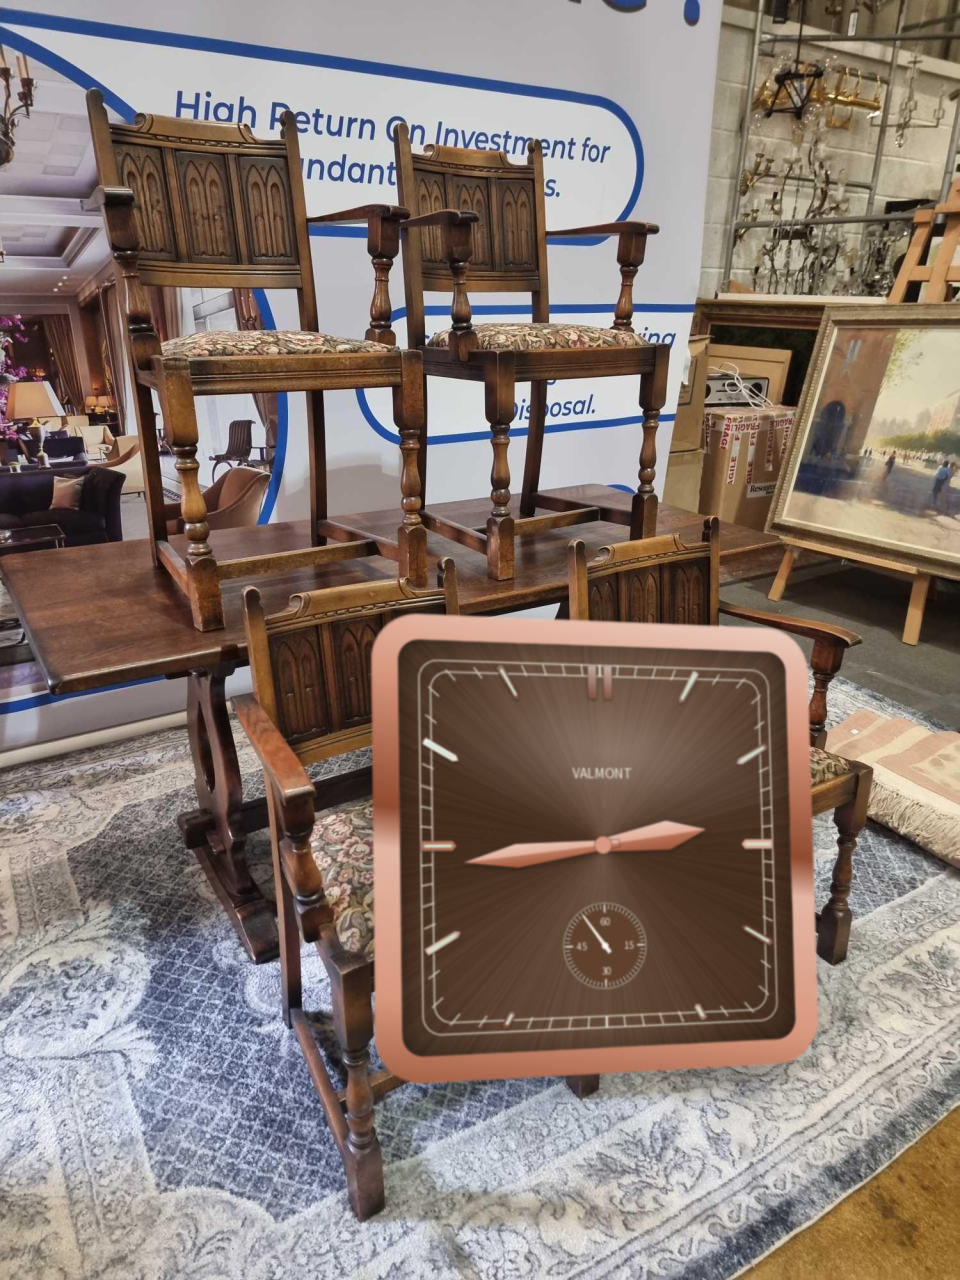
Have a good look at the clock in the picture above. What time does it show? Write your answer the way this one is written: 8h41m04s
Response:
2h43m54s
